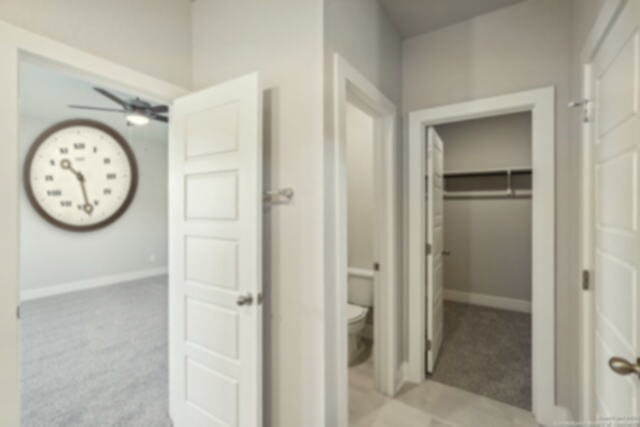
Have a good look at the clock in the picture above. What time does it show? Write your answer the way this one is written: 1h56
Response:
10h28
